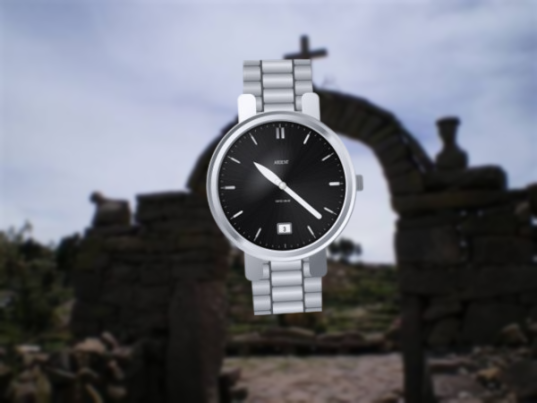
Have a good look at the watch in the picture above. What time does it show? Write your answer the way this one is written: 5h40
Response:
10h22
